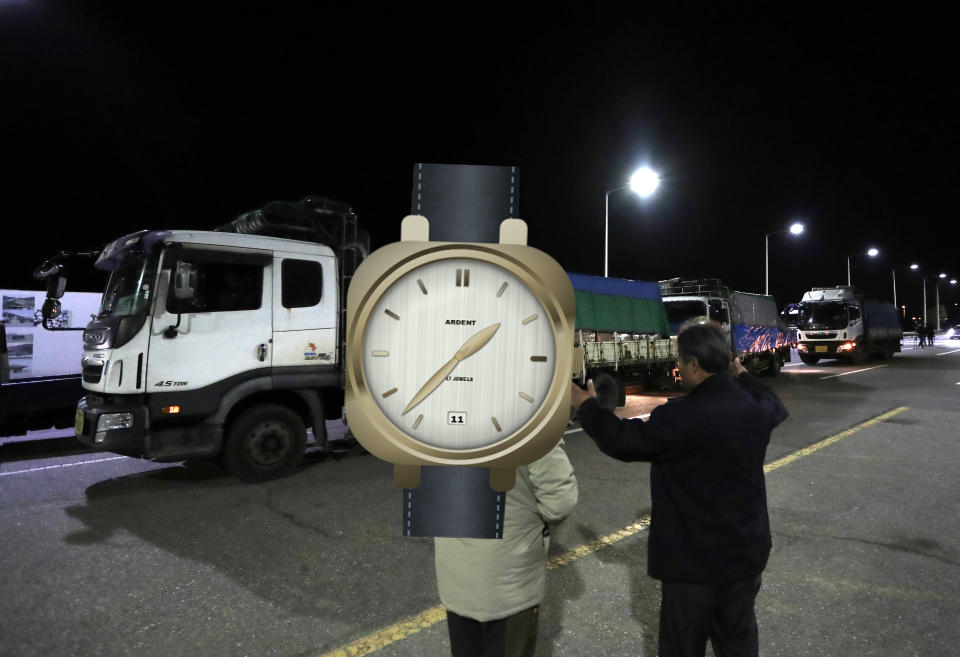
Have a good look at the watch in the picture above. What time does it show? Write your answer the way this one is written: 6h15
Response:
1h37
